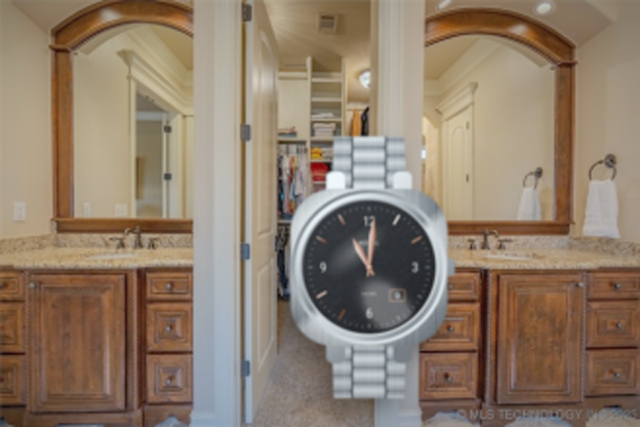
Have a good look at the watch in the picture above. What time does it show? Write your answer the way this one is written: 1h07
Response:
11h01
